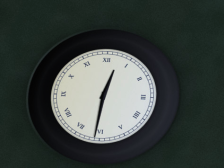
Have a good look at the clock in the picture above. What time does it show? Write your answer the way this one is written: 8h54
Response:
12h31
